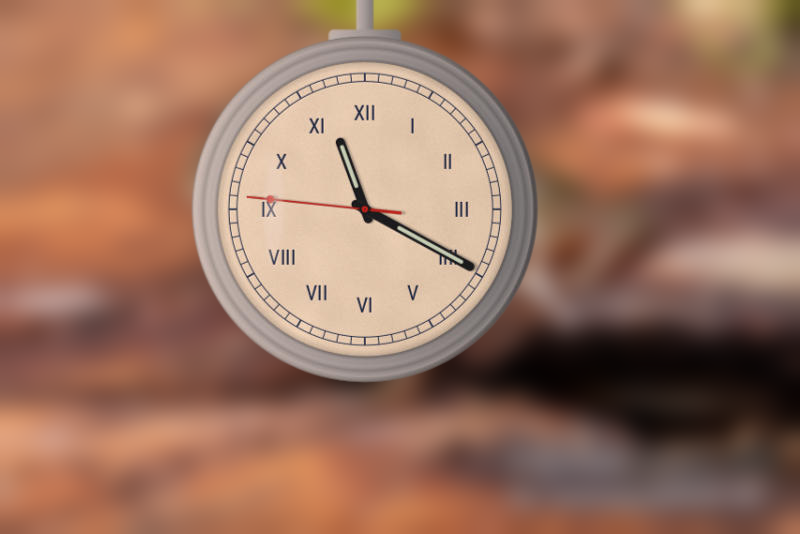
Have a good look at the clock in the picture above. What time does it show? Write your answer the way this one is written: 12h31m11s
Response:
11h19m46s
